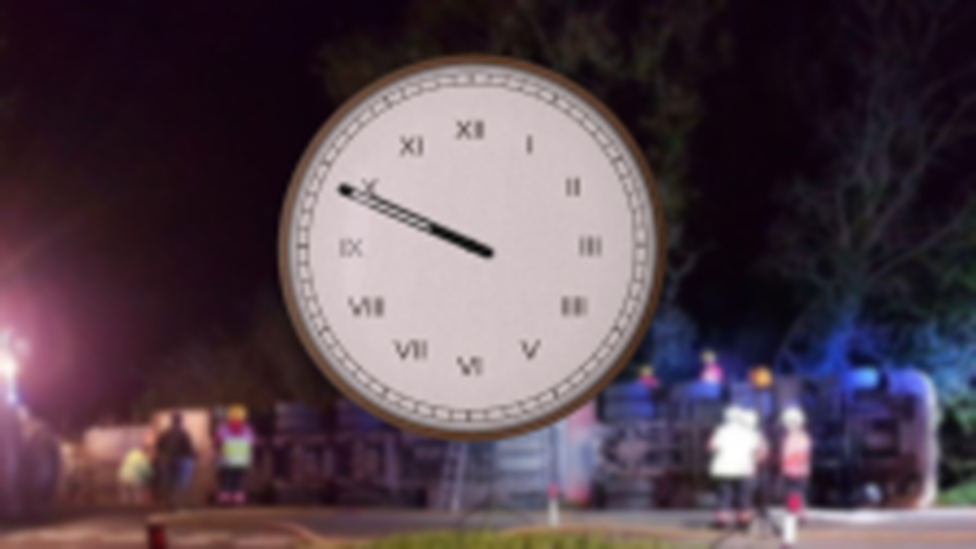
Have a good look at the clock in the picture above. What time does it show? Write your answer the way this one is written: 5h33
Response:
9h49
